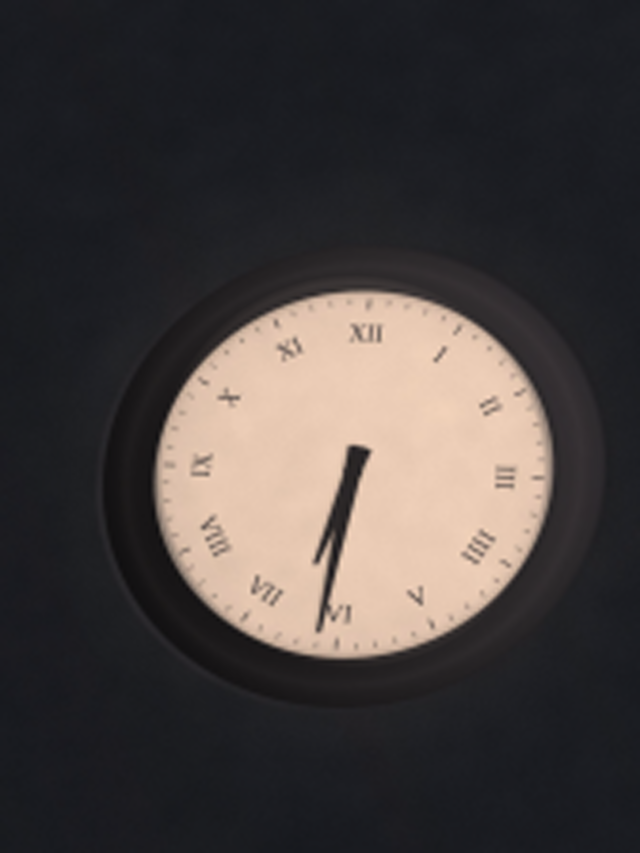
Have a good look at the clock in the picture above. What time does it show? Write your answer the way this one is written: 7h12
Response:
6h31
